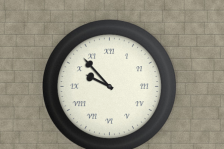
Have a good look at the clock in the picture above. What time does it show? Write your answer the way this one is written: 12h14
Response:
9h53
